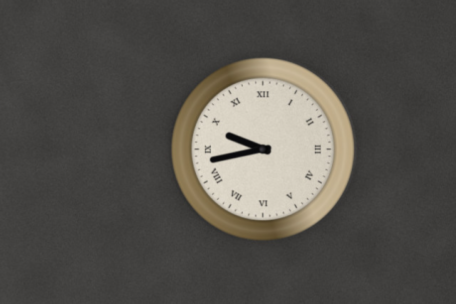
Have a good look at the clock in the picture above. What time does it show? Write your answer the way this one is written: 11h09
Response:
9h43
